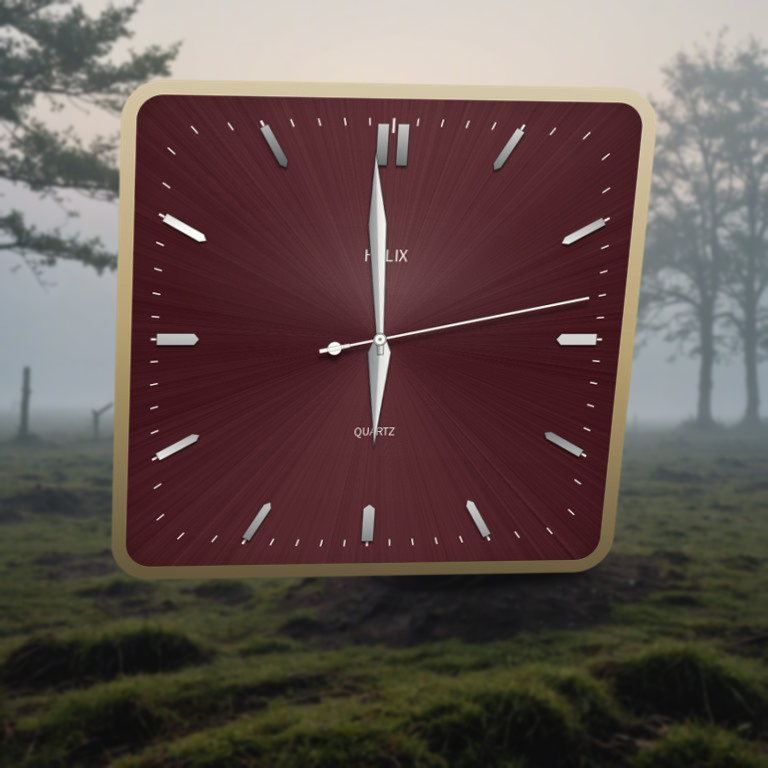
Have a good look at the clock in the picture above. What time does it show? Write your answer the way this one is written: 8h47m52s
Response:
5h59m13s
